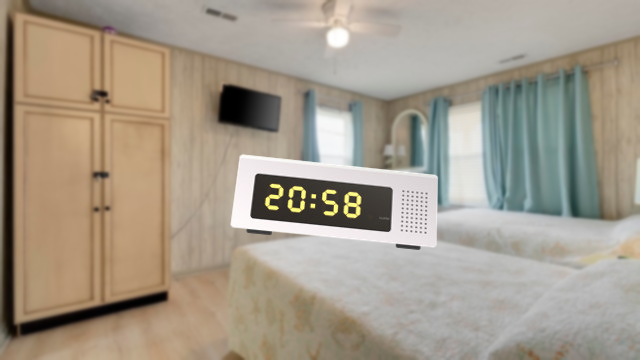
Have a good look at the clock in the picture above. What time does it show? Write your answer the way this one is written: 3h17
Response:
20h58
